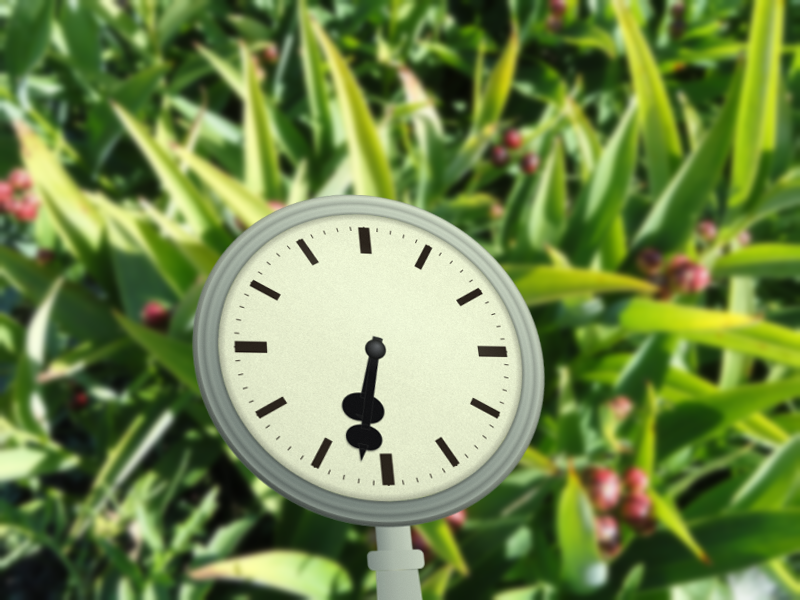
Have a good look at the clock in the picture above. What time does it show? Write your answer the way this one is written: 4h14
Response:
6h32
